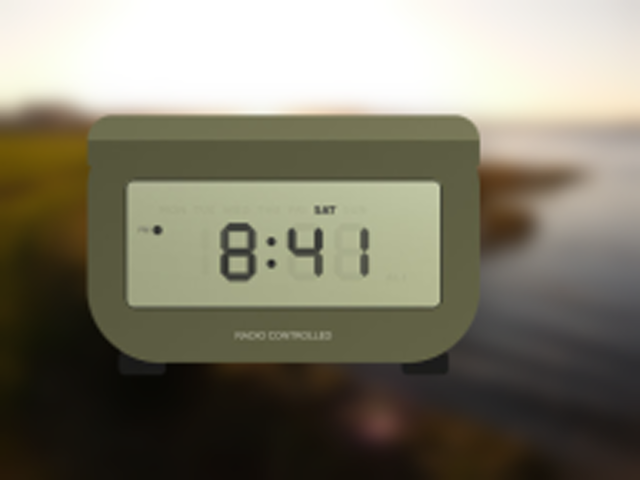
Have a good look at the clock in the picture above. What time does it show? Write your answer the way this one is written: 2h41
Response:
8h41
